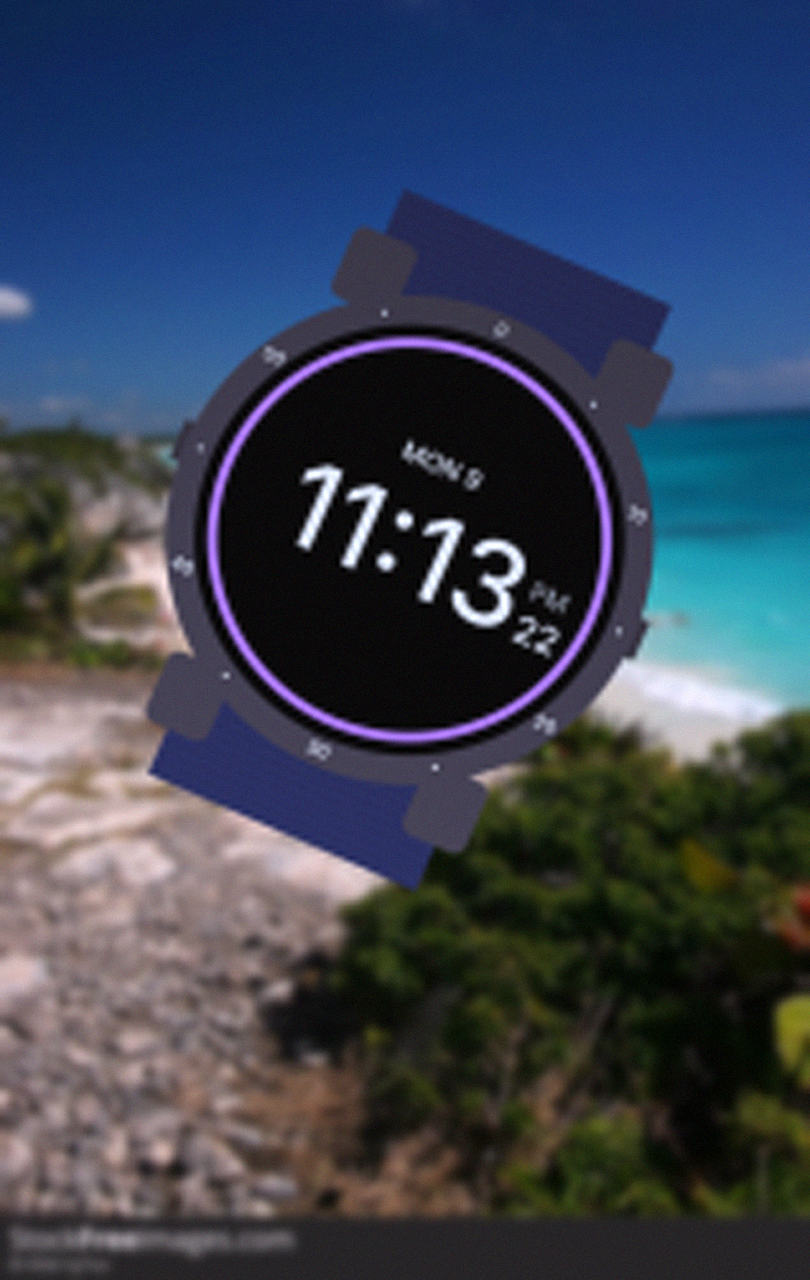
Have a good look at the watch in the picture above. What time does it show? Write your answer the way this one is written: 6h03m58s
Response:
11h13m22s
